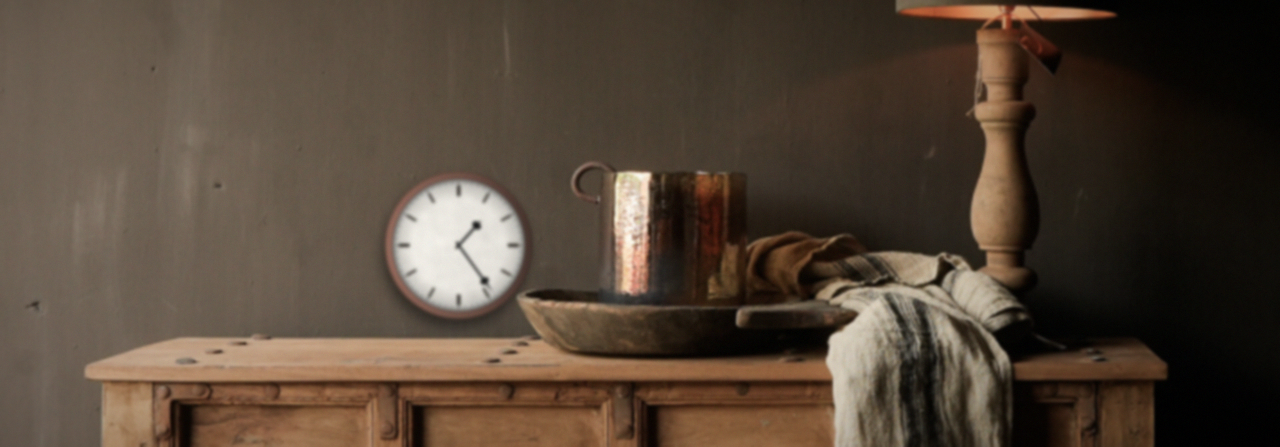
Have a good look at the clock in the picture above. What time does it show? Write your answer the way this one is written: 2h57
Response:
1h24
